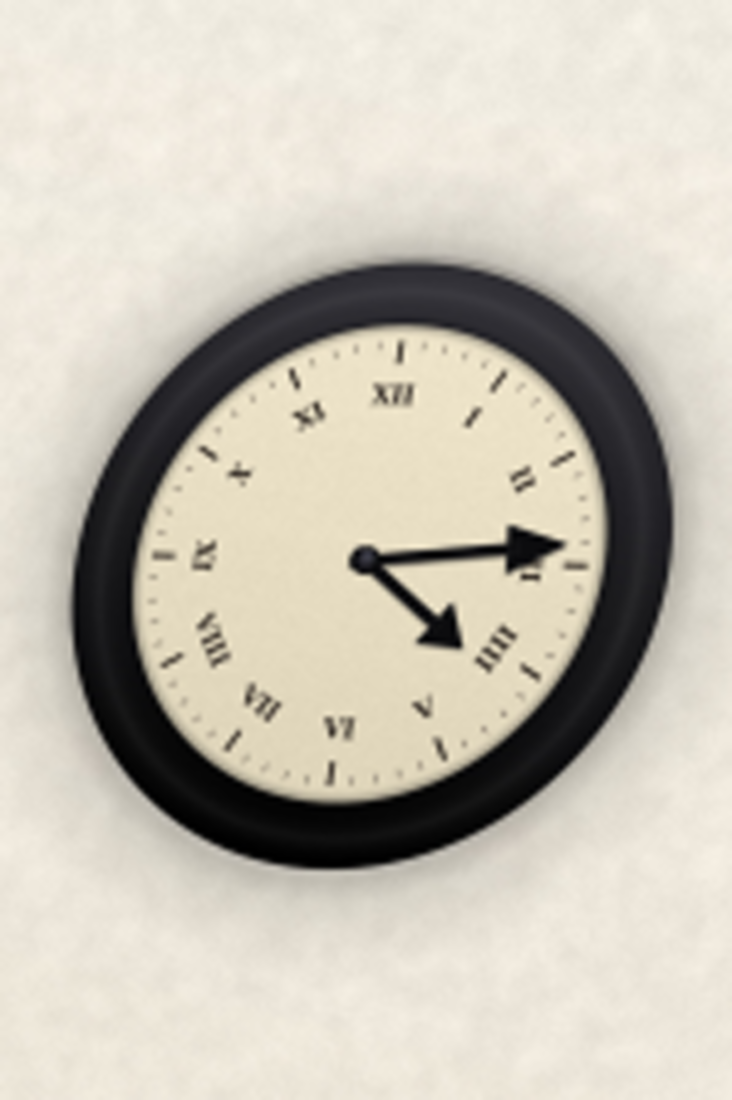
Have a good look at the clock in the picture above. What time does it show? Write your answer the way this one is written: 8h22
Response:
4h14
